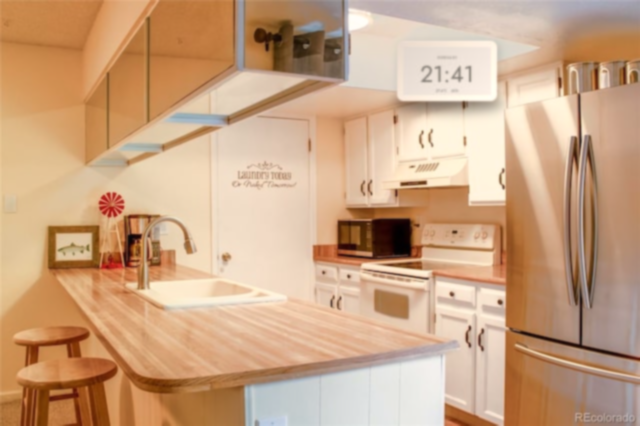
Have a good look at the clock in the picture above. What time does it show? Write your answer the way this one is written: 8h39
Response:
21h41
